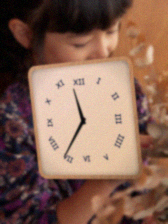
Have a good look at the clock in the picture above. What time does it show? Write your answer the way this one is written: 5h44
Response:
11h36
